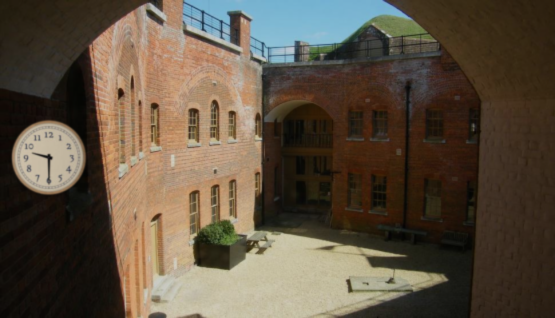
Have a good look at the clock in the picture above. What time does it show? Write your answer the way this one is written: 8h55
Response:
9h30
